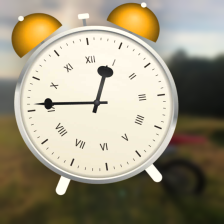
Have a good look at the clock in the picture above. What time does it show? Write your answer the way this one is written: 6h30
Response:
12h46
